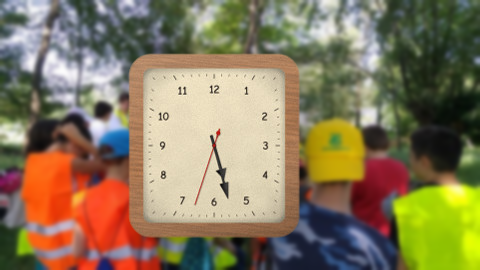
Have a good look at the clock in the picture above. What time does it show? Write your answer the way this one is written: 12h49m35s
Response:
5h27m33s
